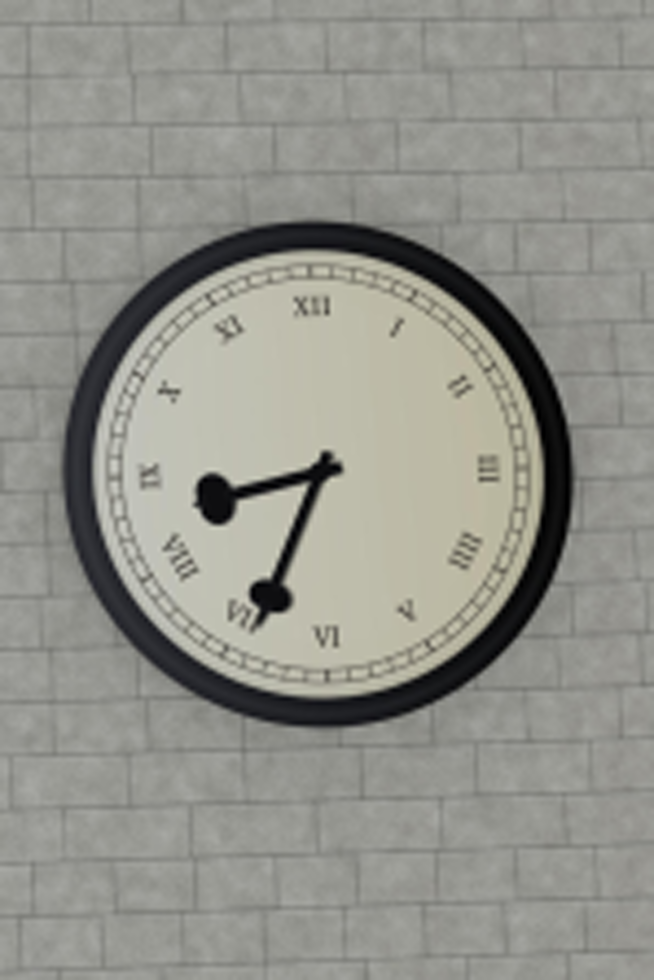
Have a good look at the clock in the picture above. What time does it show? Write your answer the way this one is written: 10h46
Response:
8h34
